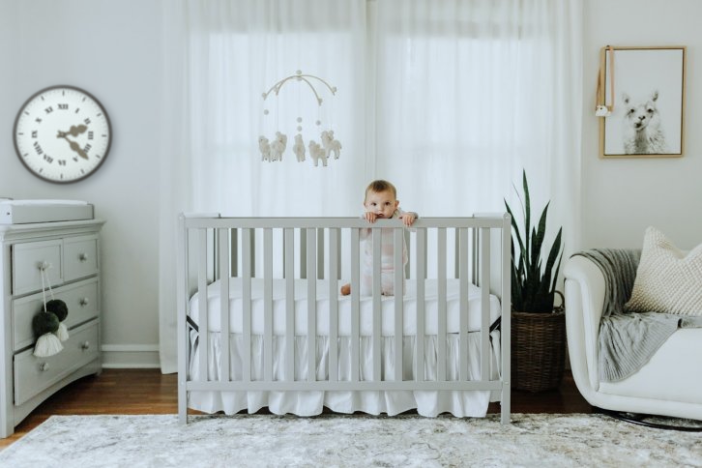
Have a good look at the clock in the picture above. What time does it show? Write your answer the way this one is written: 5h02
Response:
2h22
